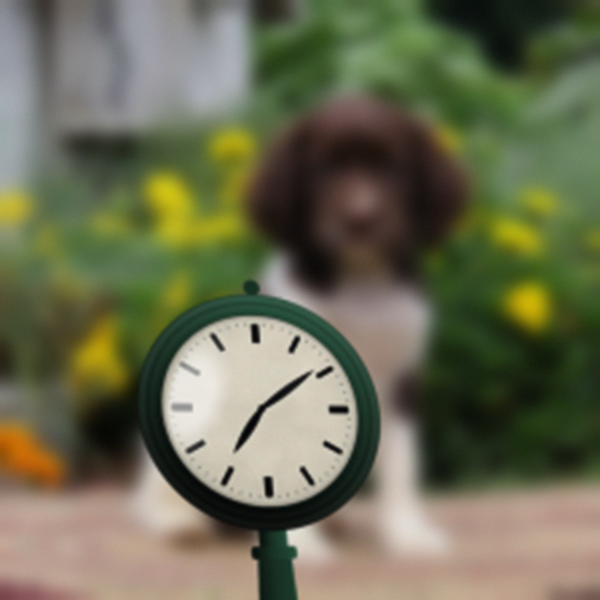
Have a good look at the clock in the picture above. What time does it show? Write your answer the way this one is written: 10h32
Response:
7h09
